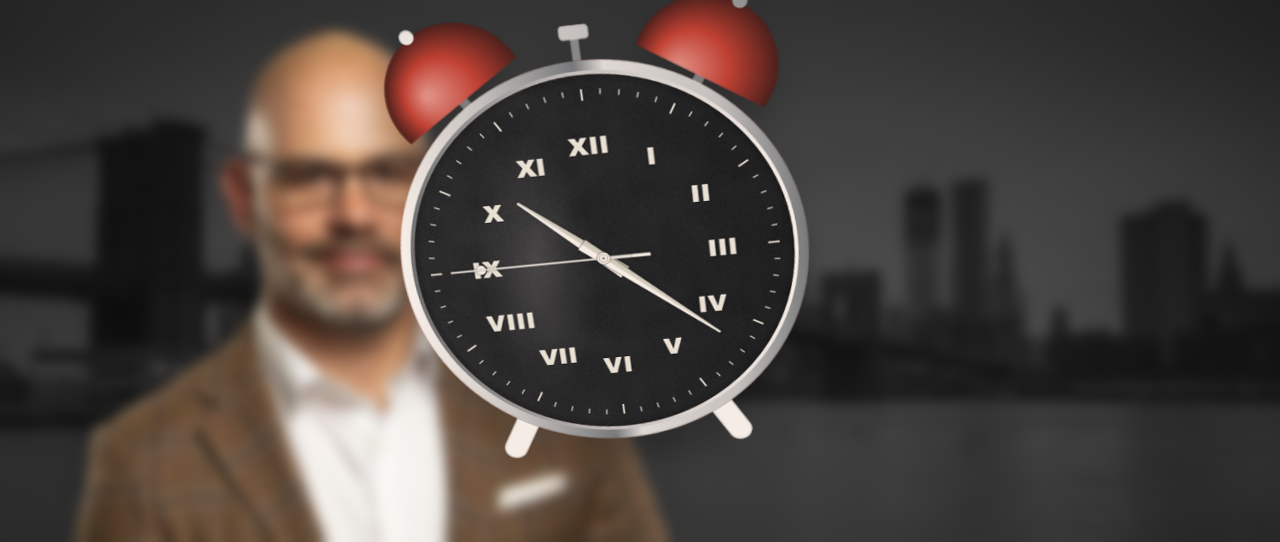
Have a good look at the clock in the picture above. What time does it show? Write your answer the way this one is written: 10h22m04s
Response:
10h21m45s
